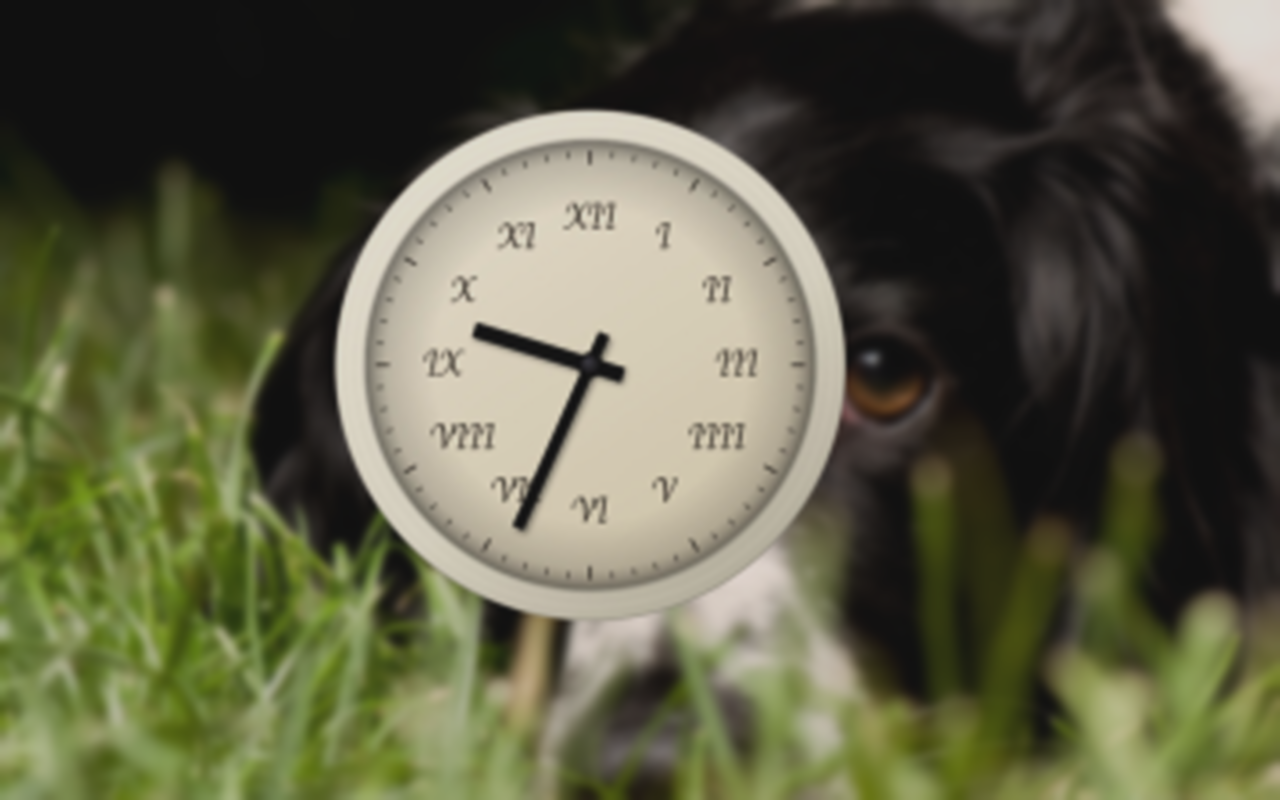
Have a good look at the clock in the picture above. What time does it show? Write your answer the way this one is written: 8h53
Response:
9h34
